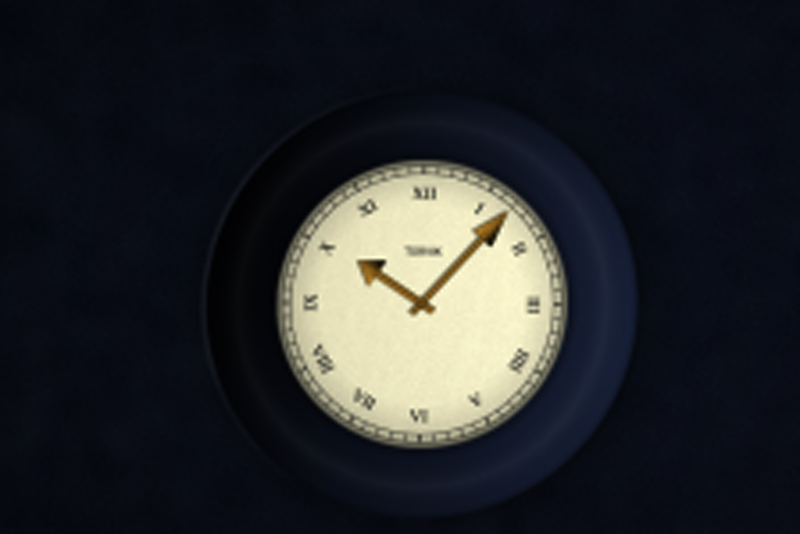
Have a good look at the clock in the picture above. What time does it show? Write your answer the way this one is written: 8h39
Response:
10h07
